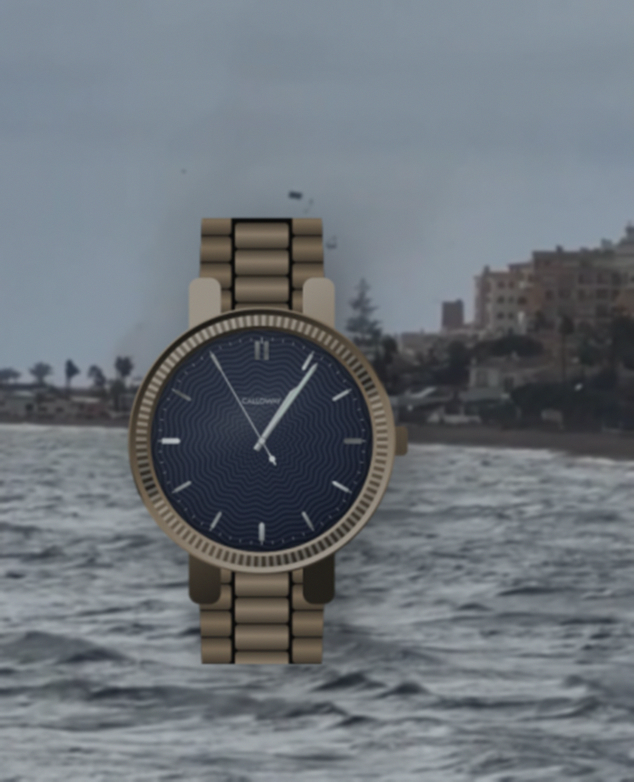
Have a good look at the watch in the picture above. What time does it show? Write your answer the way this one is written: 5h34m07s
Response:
1h05m55s
